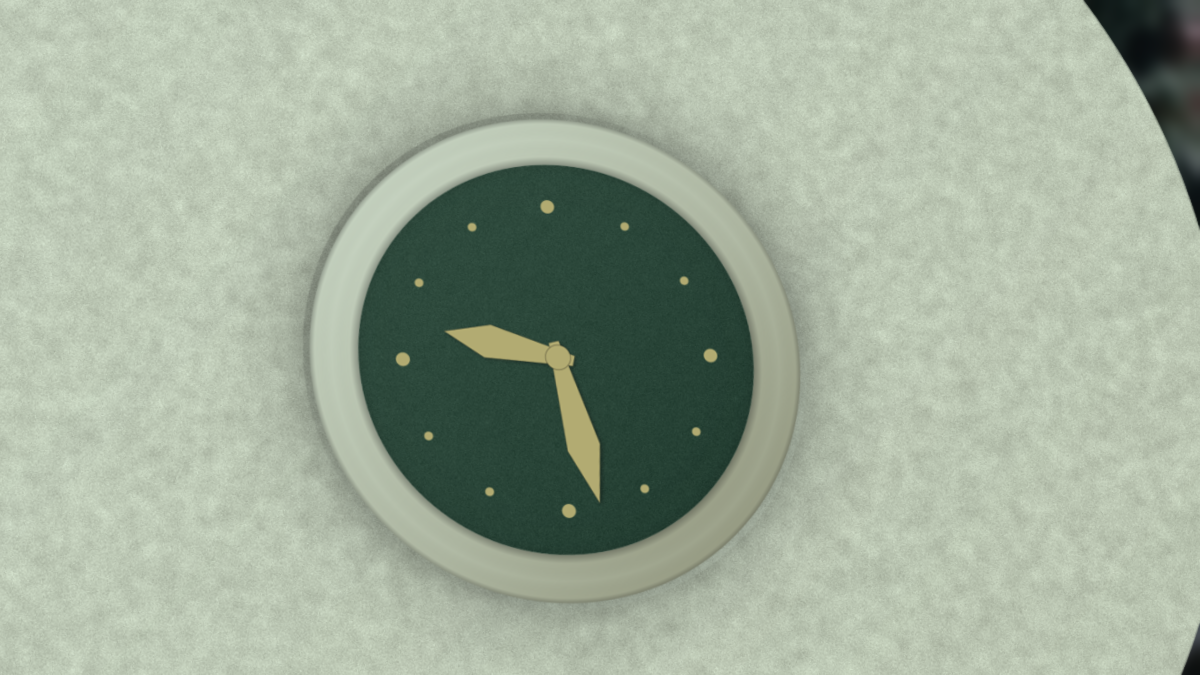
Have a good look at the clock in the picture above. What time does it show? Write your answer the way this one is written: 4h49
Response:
9h28
